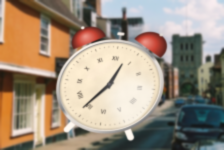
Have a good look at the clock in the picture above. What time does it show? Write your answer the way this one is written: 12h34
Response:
12h36
